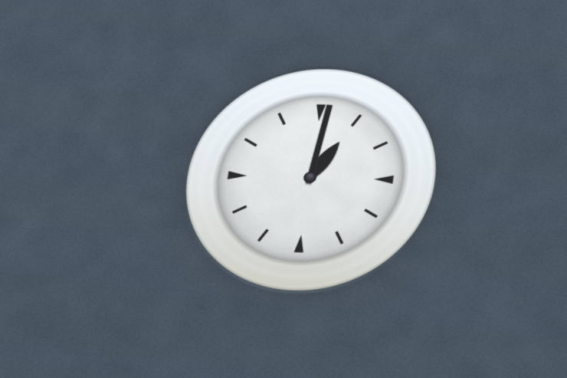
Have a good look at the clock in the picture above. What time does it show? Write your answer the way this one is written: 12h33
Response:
1h01
